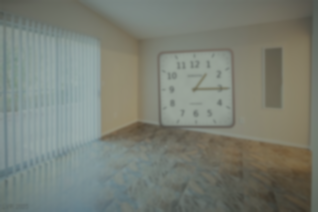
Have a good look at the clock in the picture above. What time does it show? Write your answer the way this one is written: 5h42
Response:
1h15
